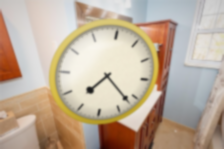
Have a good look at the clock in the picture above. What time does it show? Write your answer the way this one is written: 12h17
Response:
7h22
